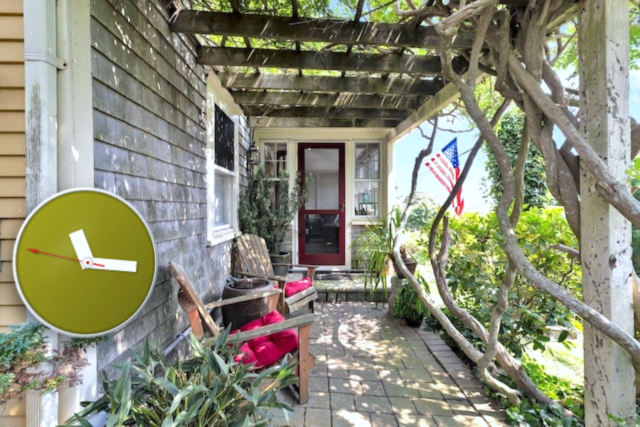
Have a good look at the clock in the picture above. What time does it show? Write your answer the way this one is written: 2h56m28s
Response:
11h15m47s
